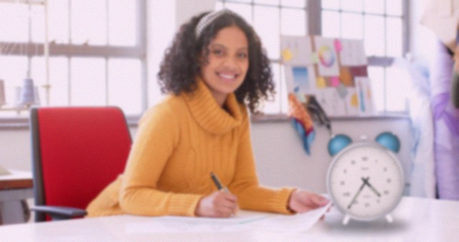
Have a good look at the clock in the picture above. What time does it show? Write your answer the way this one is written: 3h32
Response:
4h36
